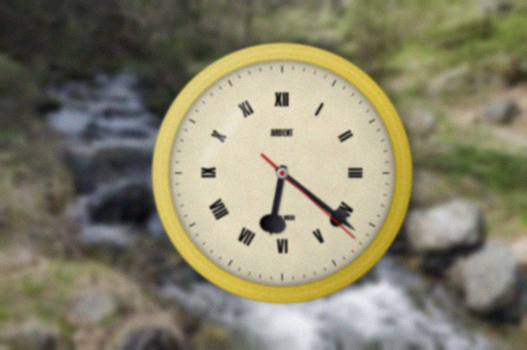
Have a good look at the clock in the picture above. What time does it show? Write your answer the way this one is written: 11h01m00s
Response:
6h21m22s
